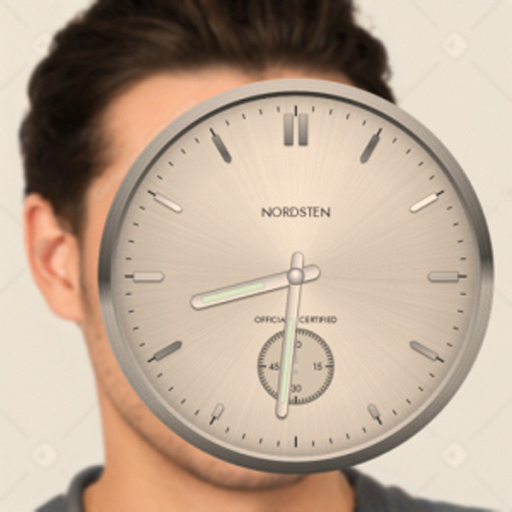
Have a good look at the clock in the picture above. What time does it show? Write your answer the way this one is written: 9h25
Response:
8h31
